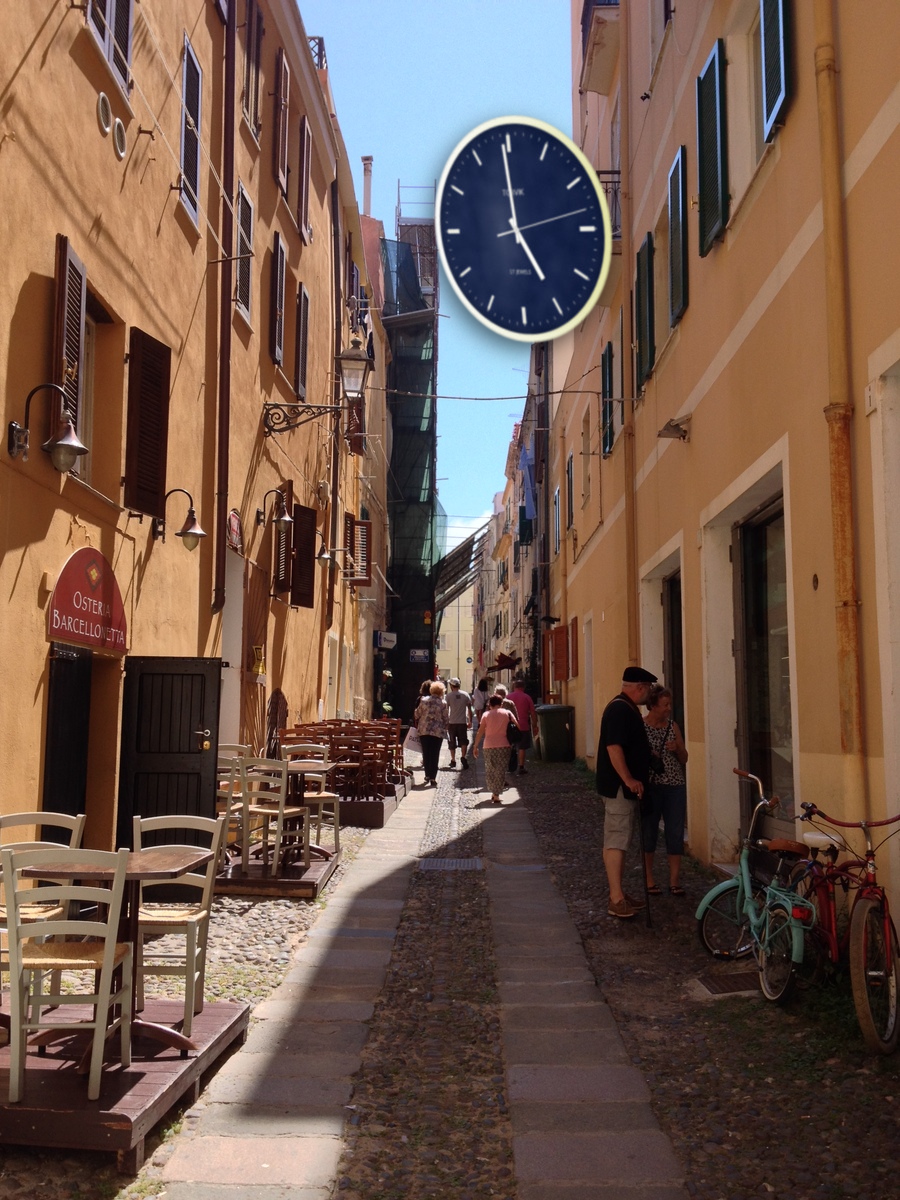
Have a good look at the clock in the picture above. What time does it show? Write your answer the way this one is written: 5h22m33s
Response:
4h59m13s
